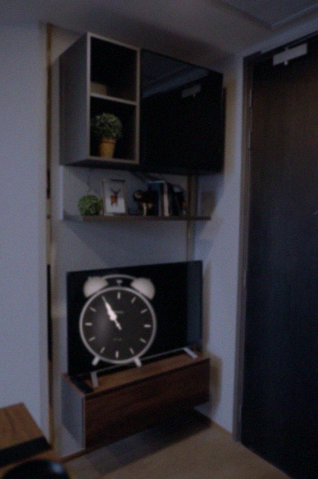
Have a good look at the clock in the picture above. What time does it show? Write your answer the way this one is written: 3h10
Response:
10h55
